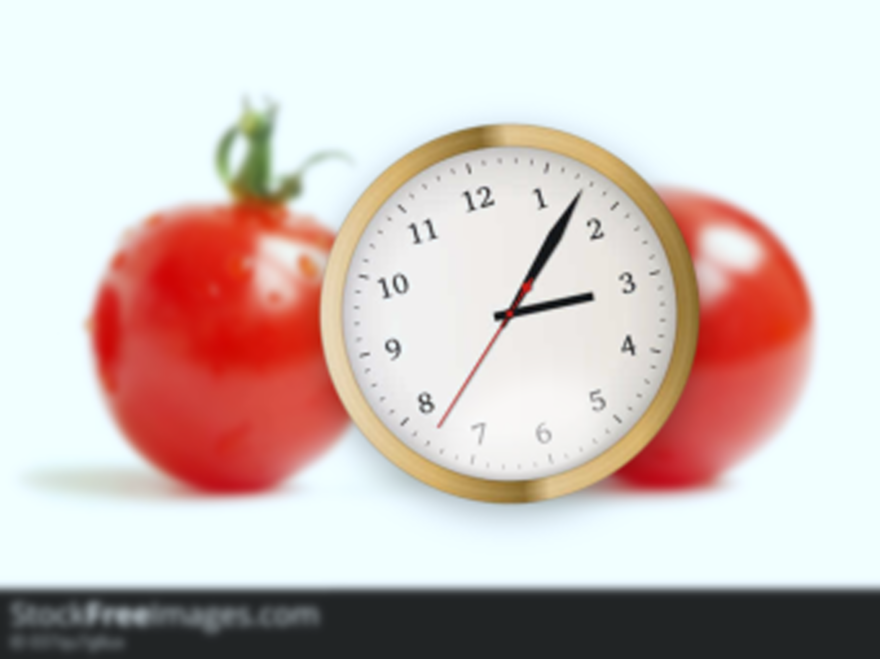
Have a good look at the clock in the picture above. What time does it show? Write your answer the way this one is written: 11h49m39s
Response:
3h07m38s
